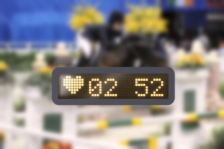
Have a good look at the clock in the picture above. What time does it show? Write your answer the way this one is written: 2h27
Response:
2h52
